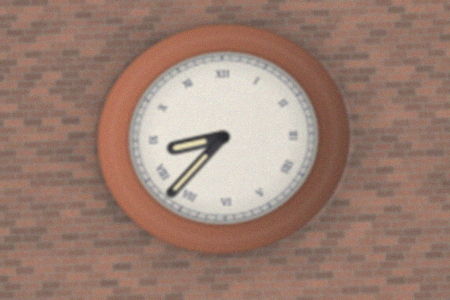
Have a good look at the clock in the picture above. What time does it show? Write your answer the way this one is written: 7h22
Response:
8h37
